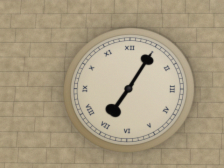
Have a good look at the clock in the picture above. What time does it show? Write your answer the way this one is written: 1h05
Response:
7h05
